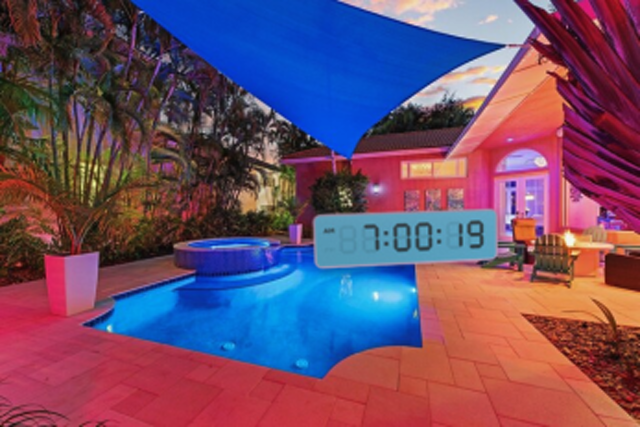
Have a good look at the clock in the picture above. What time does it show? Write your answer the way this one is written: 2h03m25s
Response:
7h00m19s
